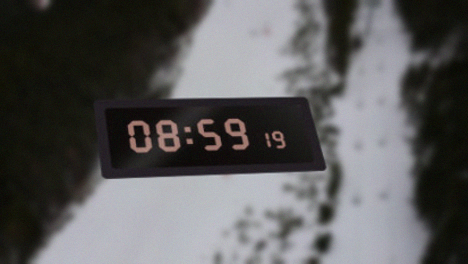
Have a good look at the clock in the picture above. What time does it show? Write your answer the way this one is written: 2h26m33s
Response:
8h59m19s
